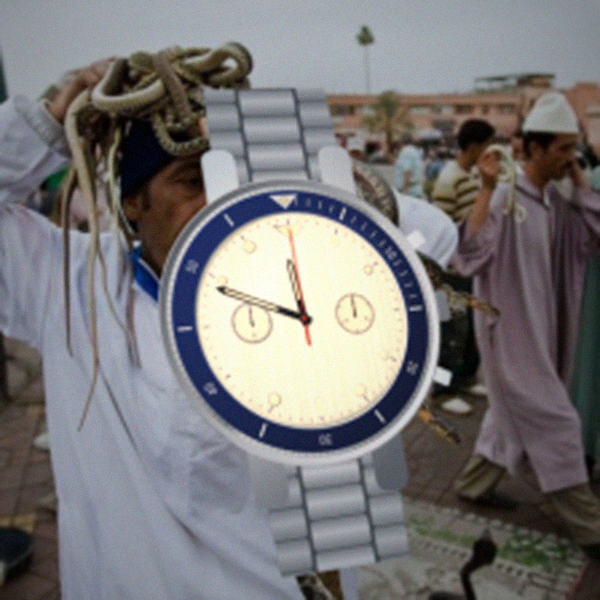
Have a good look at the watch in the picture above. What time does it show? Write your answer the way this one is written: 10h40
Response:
11h49
